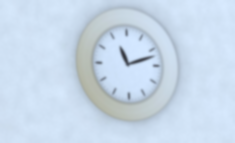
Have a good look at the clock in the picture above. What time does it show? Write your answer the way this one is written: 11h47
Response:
11h12
